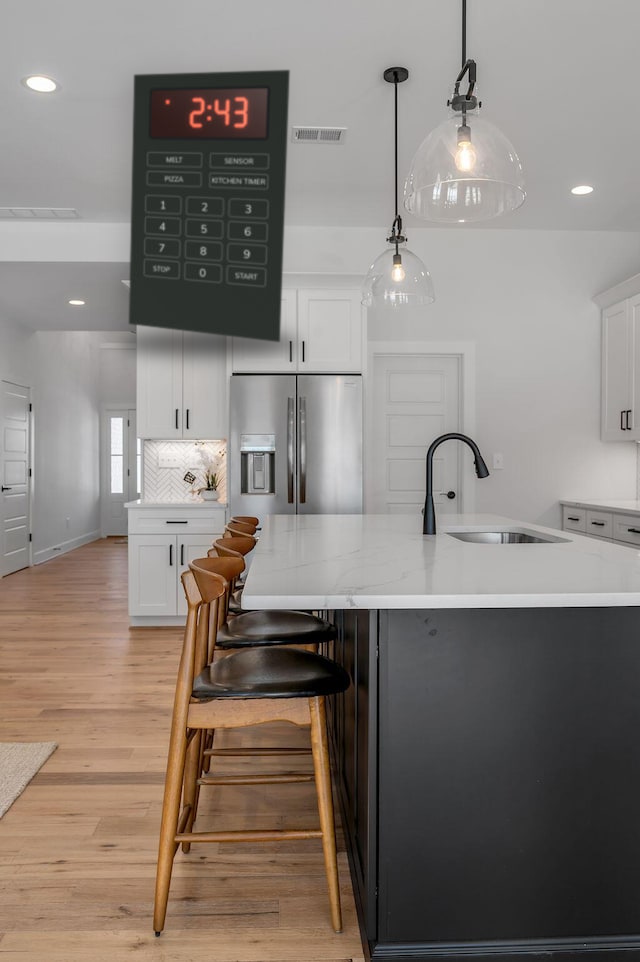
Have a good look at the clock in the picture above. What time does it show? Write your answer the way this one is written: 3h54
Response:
2h43
